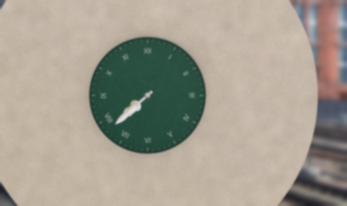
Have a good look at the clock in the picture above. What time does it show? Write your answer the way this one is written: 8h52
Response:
7h38
